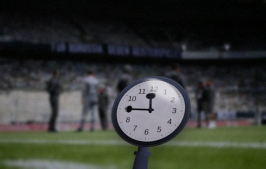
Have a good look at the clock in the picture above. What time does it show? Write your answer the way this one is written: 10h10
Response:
11h45
